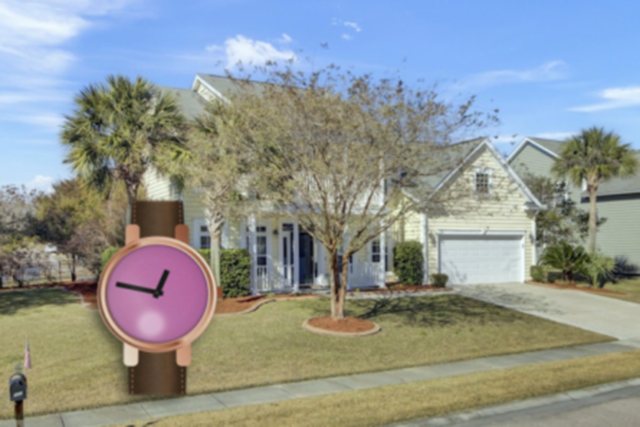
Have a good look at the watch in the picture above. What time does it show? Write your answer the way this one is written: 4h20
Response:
12h47
